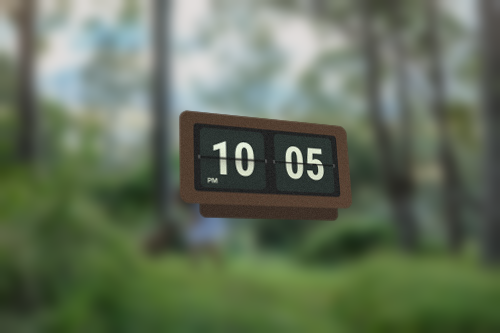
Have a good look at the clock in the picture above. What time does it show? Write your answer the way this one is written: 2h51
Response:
10h05
